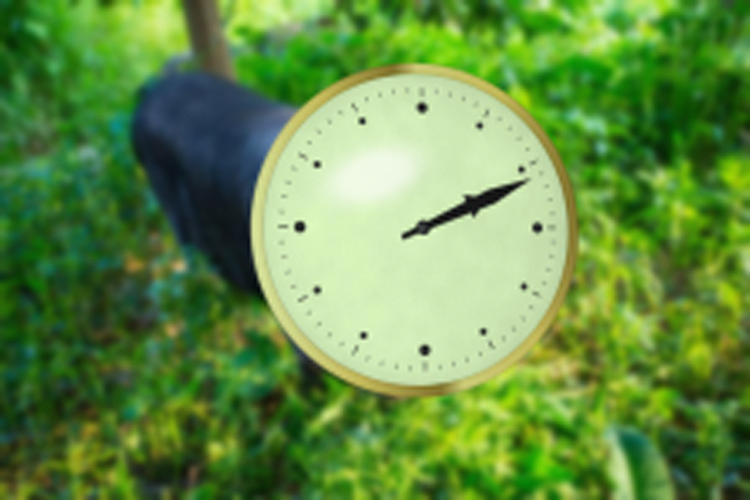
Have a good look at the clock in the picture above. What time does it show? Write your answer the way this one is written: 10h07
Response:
2h11
